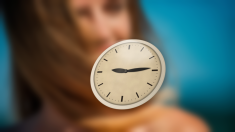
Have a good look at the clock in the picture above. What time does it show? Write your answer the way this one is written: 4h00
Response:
9h14
